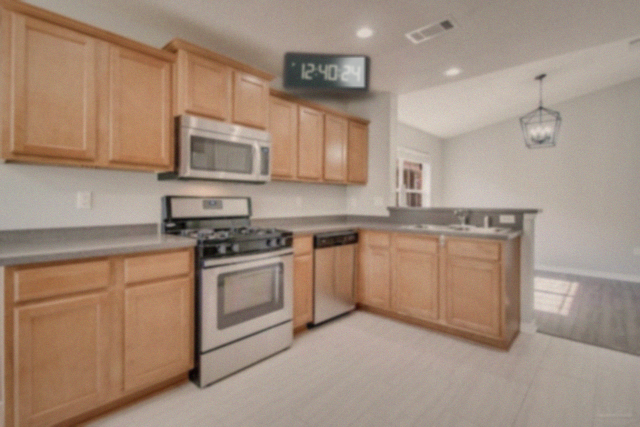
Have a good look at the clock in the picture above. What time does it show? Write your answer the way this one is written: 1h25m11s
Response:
12h40m24s
